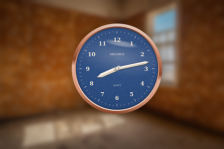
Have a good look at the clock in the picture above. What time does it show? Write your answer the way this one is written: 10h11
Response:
8h13
